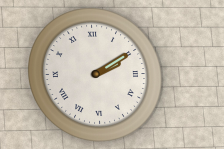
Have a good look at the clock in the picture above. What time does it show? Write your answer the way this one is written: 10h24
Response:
2h10
